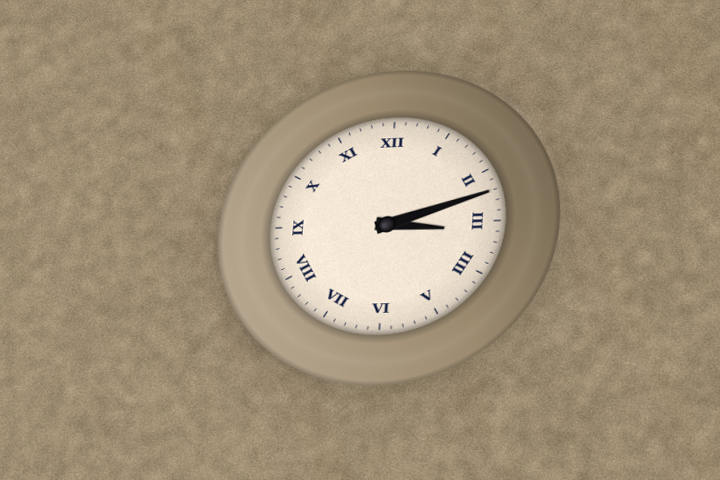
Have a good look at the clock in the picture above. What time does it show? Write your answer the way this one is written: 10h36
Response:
3h12
